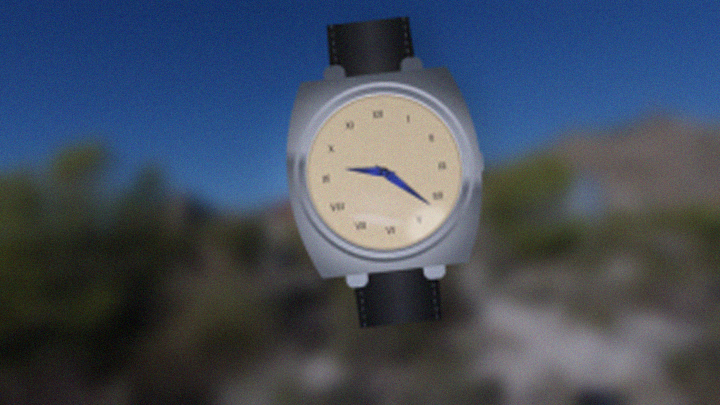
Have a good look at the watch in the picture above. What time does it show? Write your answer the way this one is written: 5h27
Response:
9h22
